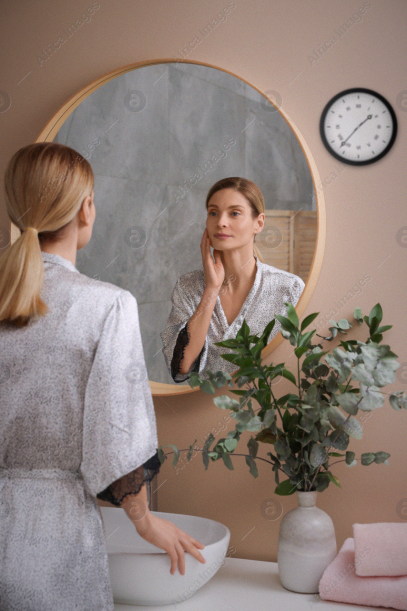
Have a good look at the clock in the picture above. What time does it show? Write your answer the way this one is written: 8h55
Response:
1h37
